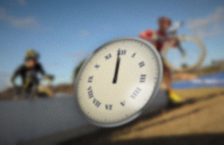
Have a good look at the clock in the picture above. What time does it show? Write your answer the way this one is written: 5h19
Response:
11h59
